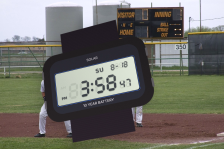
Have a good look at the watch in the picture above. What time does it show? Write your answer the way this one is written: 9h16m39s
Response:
3h58m47s
